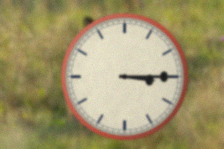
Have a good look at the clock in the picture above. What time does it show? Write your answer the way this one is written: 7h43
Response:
3h15
